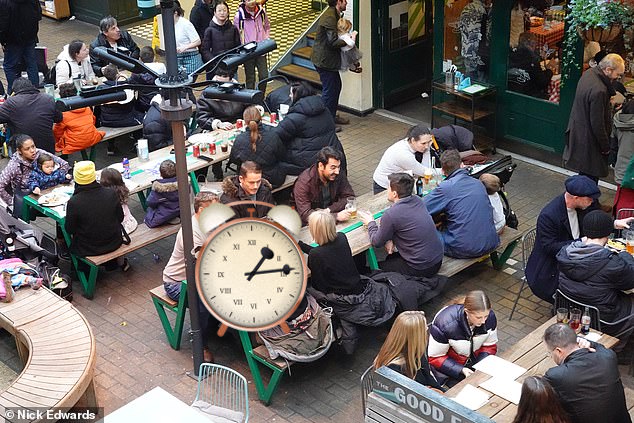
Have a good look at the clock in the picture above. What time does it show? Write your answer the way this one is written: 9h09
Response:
1h14
